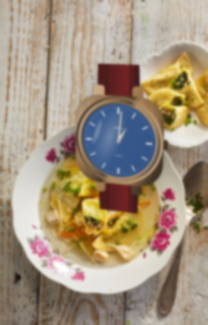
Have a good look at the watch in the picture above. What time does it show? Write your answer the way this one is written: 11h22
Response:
1h01
